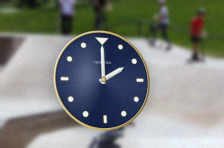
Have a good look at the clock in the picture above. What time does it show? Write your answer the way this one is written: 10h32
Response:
2h00
